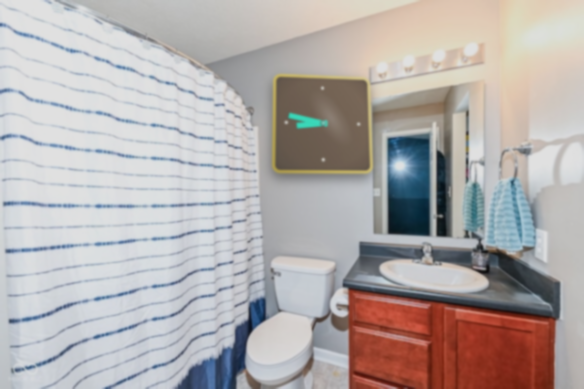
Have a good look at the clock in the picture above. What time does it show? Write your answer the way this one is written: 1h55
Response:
8h47
